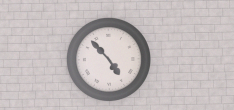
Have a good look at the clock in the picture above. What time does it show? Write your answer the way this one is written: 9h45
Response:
4h53
